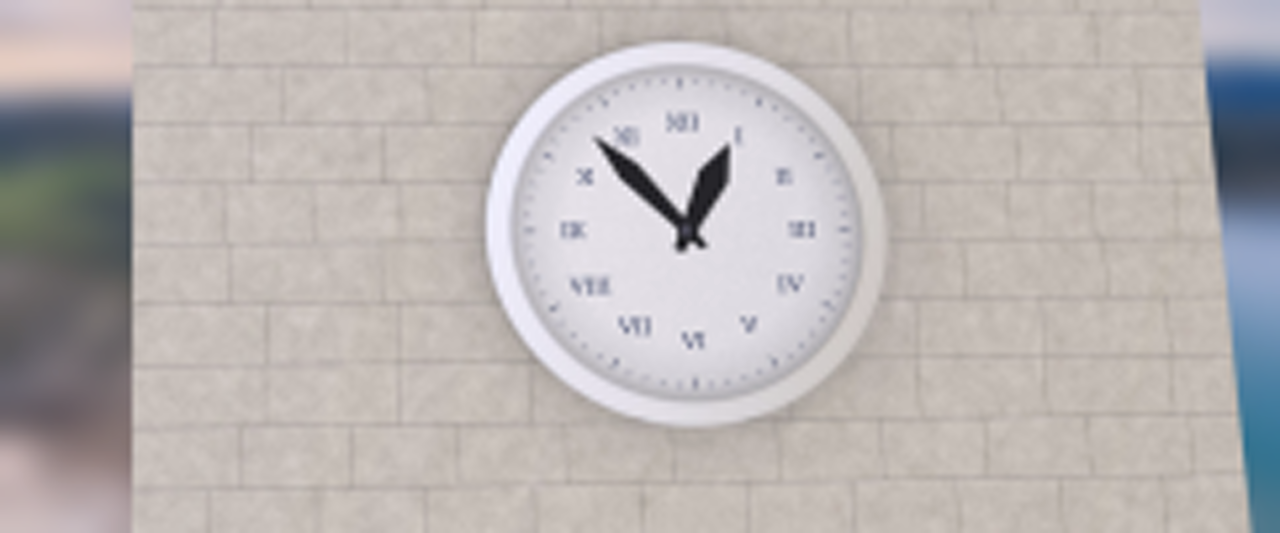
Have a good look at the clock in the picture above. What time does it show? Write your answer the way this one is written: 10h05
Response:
12h53
